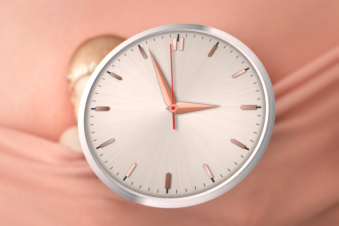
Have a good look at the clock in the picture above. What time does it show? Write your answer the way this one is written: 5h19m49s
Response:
2h55m59s
